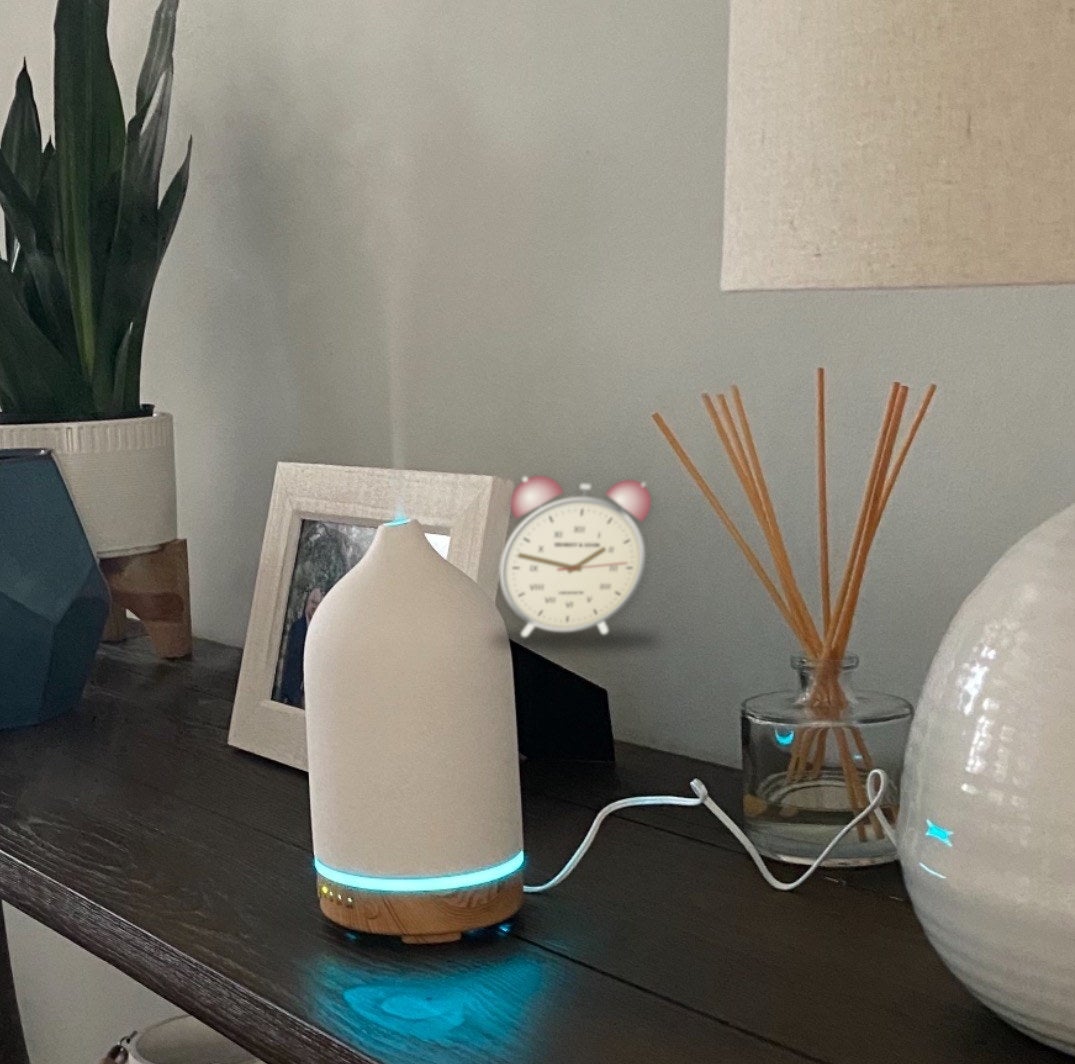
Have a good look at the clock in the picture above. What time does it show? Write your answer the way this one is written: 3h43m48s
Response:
1h47m14s
